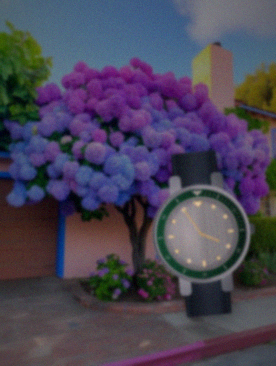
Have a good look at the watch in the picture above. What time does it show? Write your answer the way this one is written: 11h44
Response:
3h55
